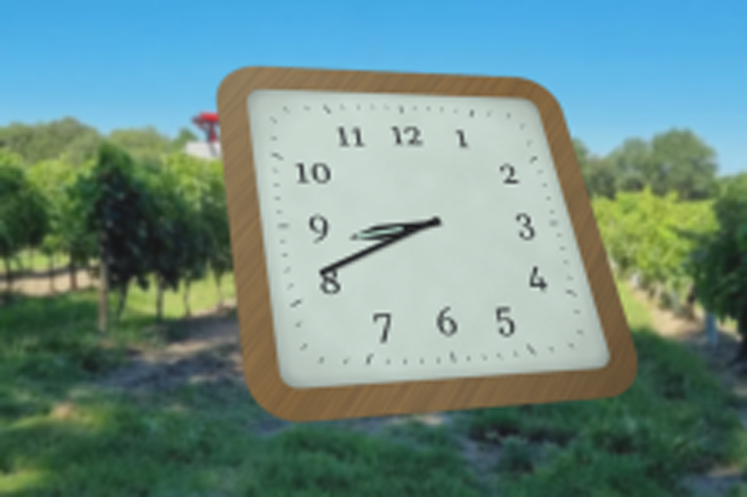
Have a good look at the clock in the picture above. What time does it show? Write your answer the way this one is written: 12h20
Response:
8h41
